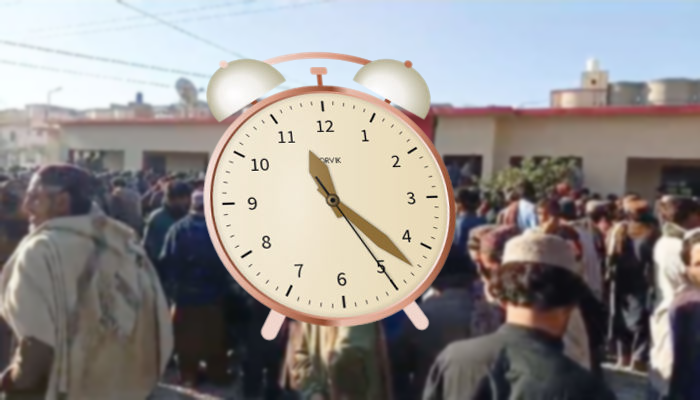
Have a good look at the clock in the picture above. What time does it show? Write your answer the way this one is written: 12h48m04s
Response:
11h22m25s
